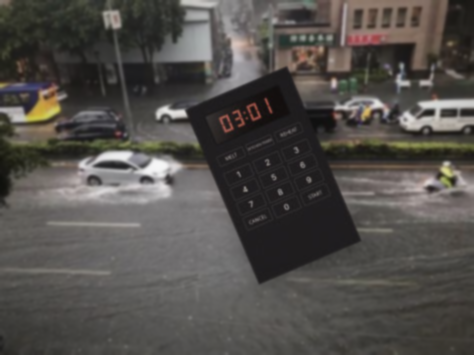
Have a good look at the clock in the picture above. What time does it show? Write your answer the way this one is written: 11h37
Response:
3h01
